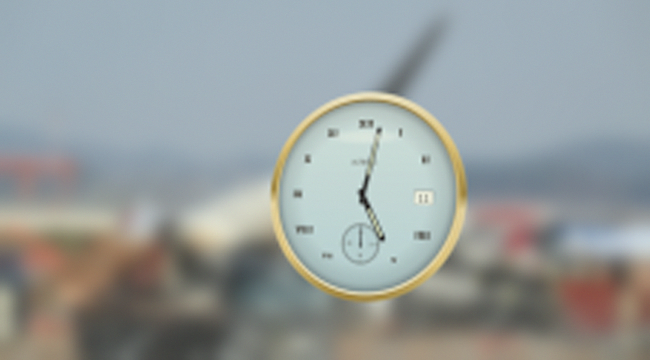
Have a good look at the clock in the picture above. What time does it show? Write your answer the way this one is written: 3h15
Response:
5h02
